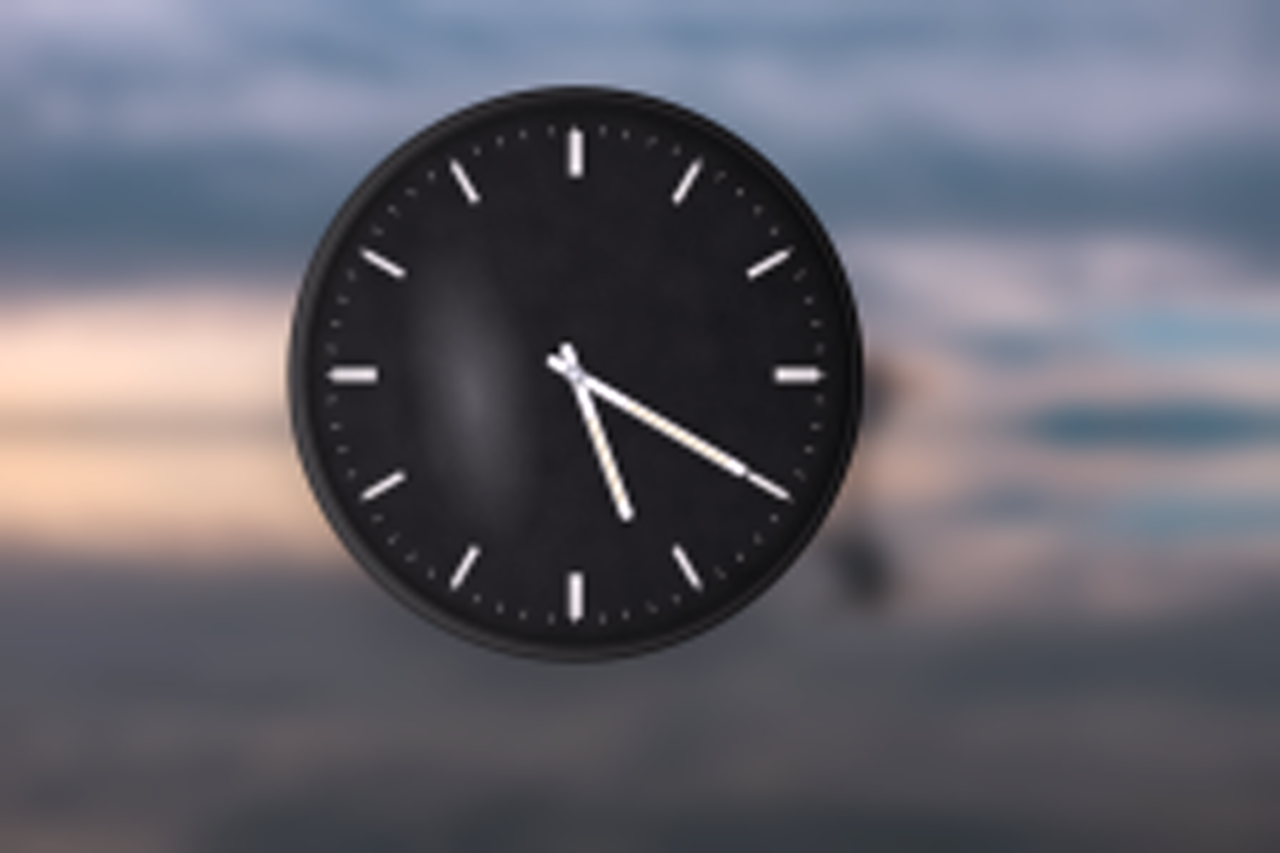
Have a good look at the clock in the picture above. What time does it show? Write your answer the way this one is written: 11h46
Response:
5h20
